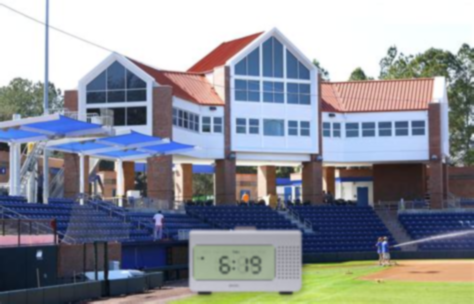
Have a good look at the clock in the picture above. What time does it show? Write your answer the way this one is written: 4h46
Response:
6h19
